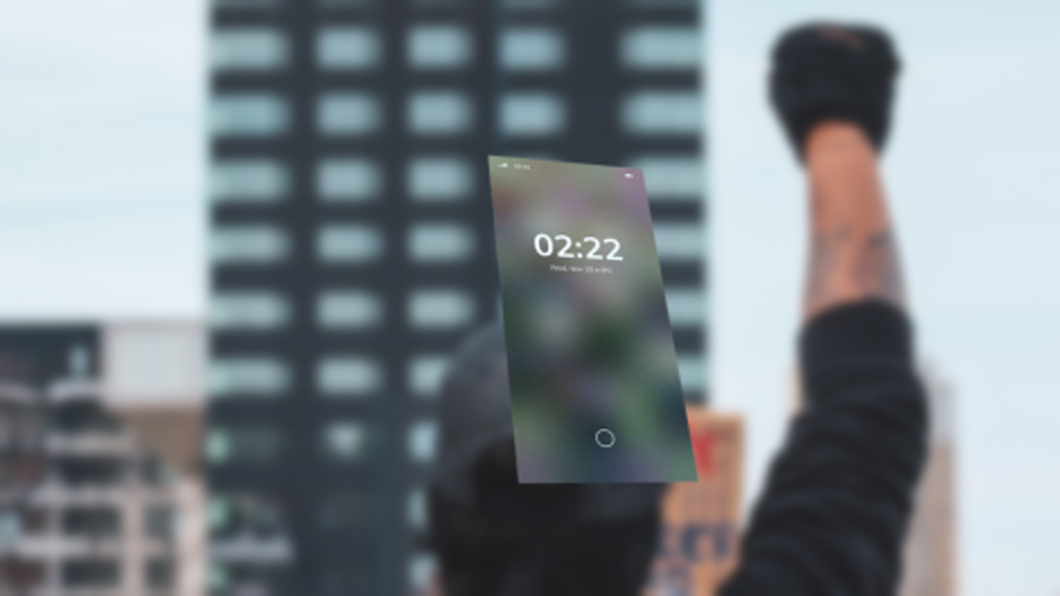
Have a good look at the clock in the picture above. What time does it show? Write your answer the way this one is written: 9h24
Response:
2h22
